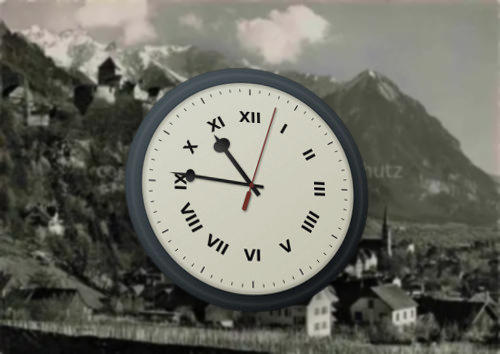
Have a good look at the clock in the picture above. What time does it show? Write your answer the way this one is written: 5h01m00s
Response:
10h46m03s
